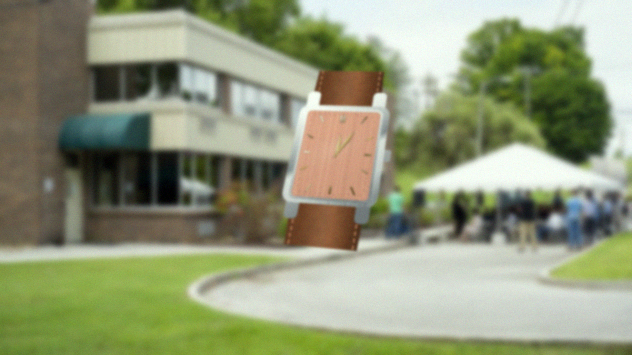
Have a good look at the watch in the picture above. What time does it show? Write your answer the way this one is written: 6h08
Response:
12h05
